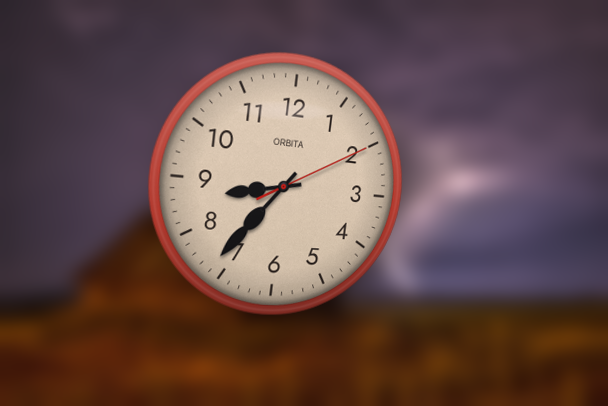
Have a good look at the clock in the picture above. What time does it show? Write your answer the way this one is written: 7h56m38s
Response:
8h36m10s
